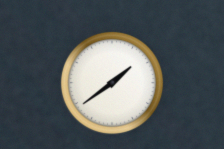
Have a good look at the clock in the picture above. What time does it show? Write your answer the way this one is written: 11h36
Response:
1h39
